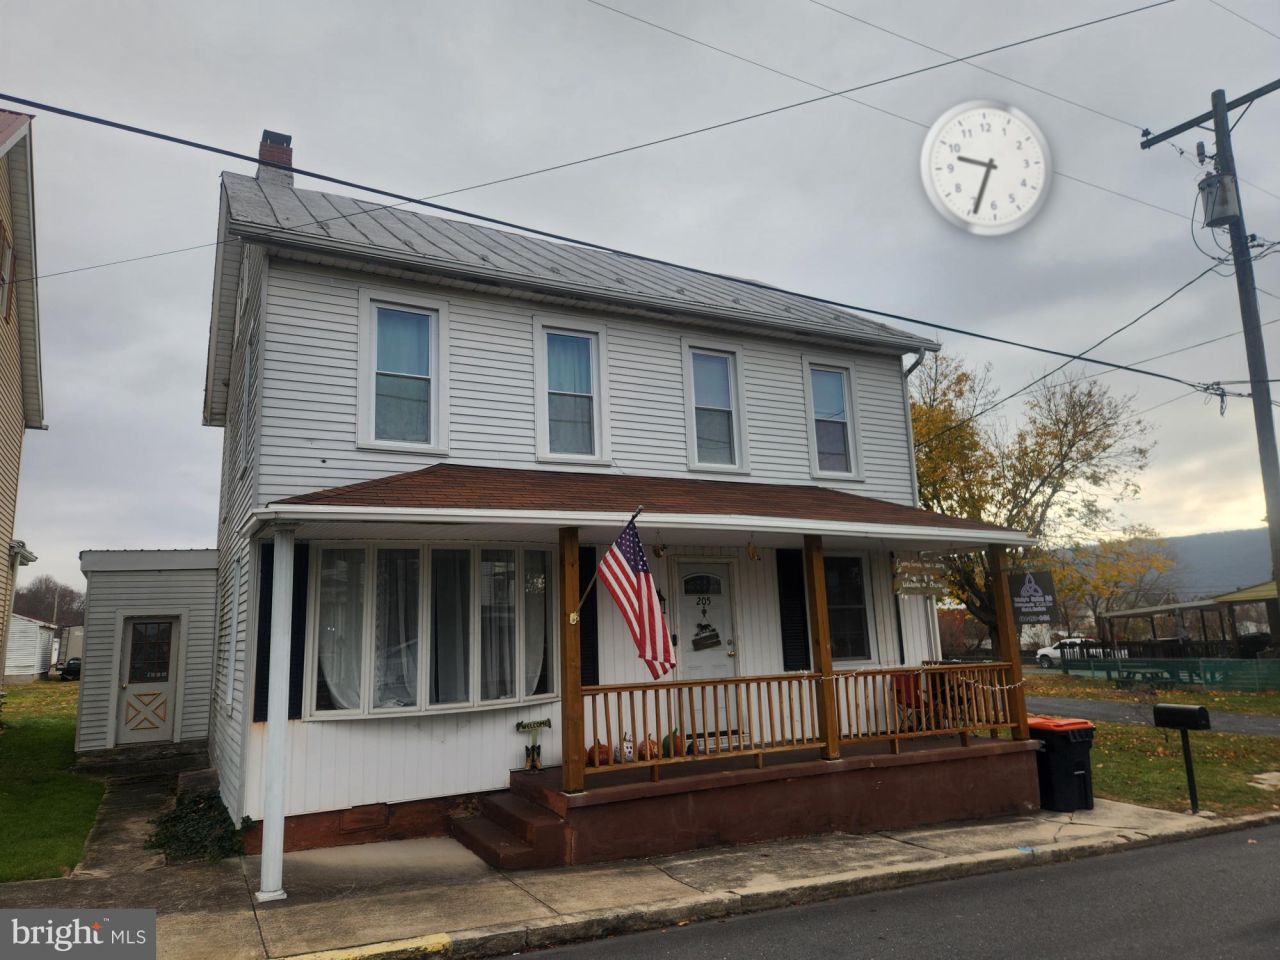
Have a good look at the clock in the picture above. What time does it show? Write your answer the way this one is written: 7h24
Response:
9h34
